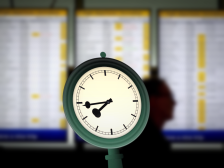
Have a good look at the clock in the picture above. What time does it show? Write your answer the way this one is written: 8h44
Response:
7h44
